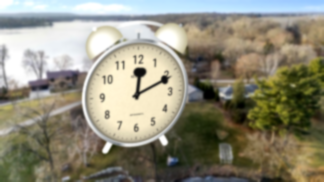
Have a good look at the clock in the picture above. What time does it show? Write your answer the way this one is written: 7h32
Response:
12h11
